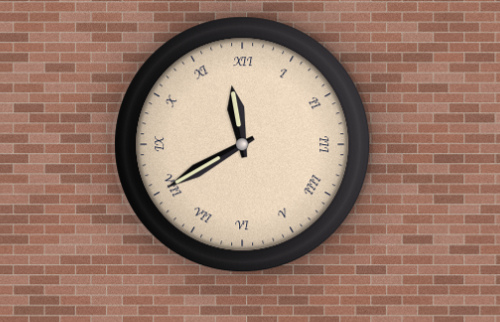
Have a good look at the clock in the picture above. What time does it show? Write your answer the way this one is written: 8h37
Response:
11h40
